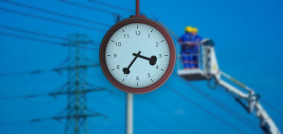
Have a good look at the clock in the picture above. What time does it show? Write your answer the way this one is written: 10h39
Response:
3h36
